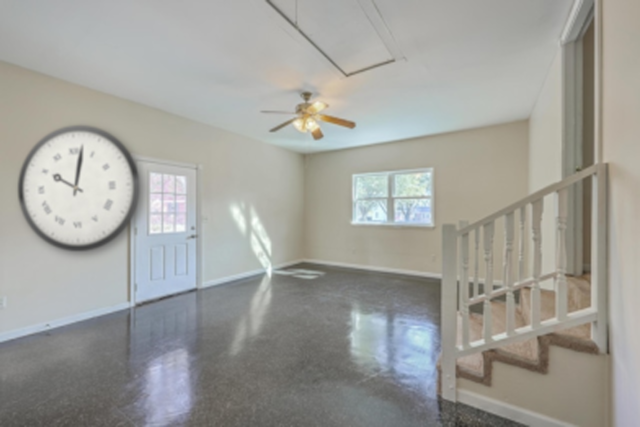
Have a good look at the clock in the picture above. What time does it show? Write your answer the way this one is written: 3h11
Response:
10h02
